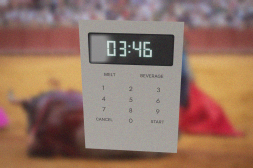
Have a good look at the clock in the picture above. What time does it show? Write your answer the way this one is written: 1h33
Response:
3h46
